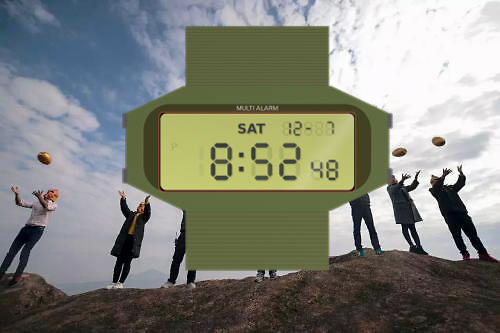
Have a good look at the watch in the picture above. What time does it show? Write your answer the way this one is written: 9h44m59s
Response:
8h52m48s
